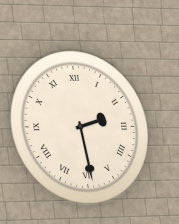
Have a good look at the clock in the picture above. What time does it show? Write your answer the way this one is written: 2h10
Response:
2h29
